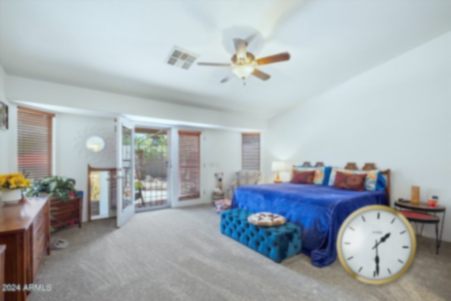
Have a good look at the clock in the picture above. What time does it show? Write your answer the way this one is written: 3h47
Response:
1h29
